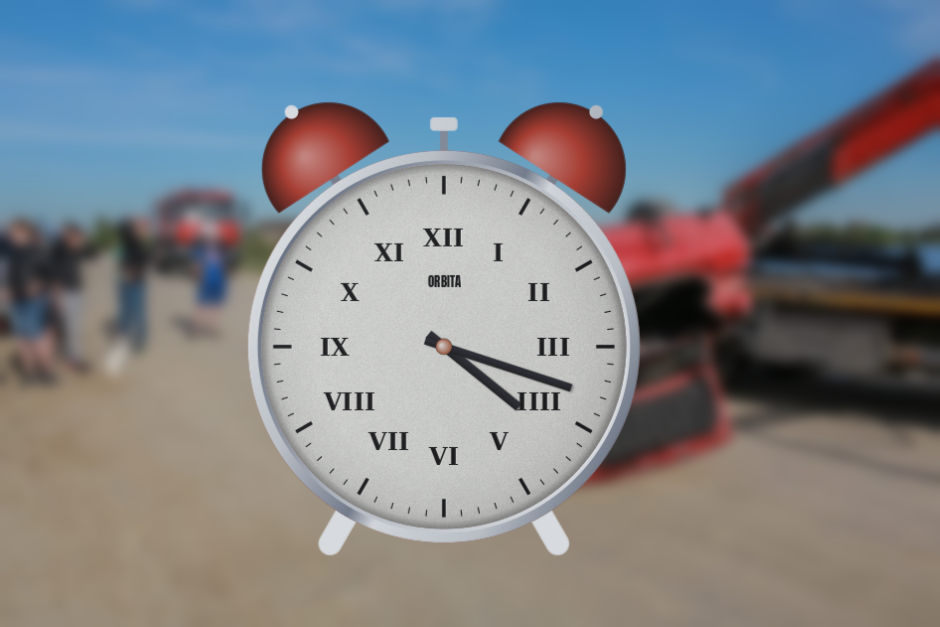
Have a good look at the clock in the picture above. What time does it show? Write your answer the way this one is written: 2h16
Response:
4h18
